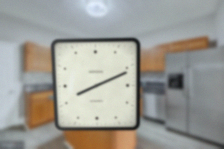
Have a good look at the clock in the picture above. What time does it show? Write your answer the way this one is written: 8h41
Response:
8h11
